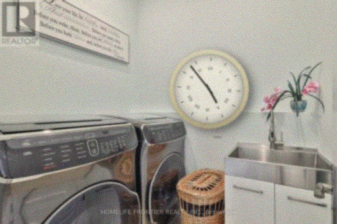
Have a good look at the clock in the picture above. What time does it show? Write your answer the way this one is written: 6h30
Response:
4h53
